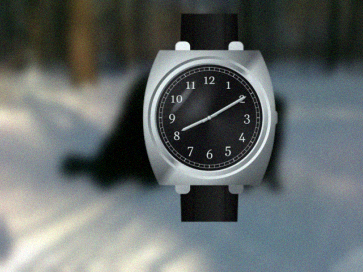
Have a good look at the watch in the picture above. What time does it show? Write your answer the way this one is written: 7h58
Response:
8h10
